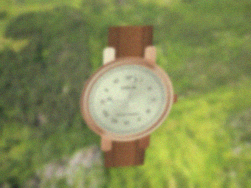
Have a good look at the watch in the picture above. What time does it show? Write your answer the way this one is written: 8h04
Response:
9h02
